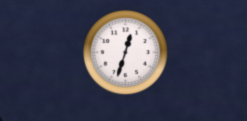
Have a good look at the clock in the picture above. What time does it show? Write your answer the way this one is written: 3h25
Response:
12h33
